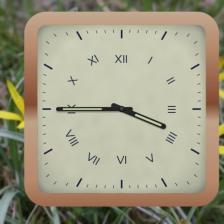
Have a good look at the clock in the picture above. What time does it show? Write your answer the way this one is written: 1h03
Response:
3h45
